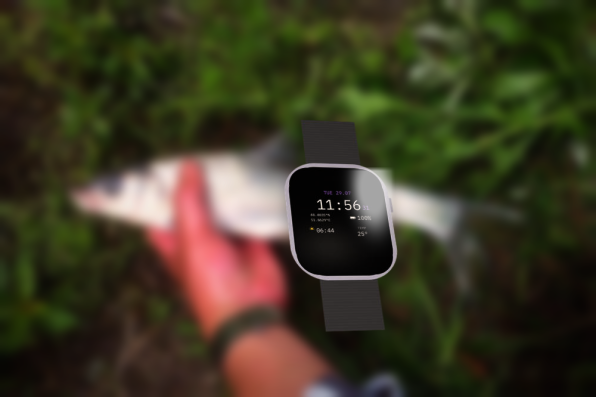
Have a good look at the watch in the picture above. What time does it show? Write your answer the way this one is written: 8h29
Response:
11h56
